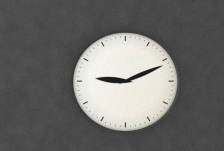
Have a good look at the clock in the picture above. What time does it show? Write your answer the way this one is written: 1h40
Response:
9h11
